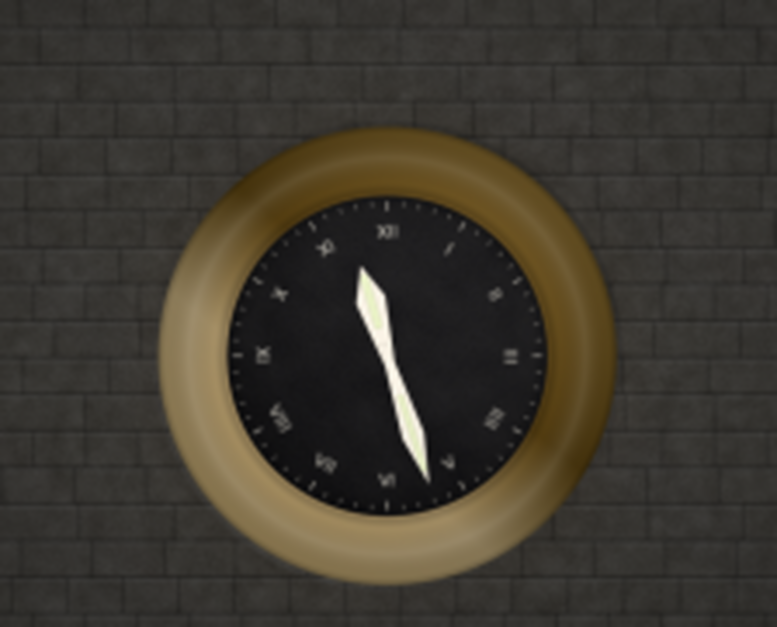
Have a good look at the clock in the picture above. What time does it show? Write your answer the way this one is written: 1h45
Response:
11h27
